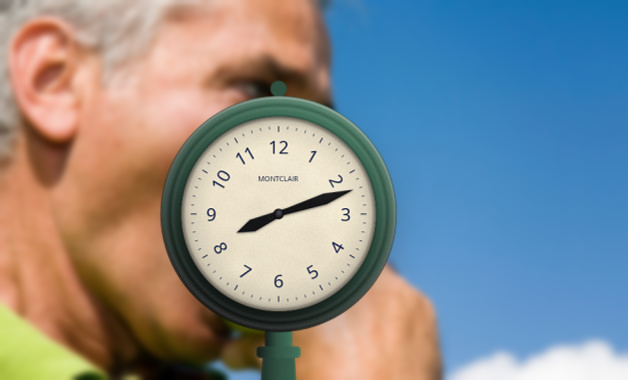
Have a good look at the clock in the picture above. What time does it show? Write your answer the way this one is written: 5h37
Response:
8h12
